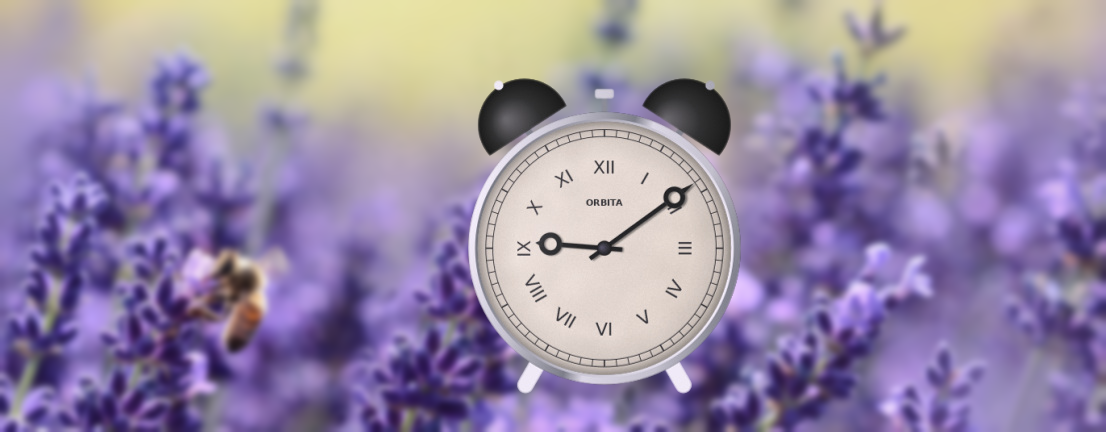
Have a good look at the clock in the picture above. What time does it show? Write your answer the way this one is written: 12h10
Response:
9h09
